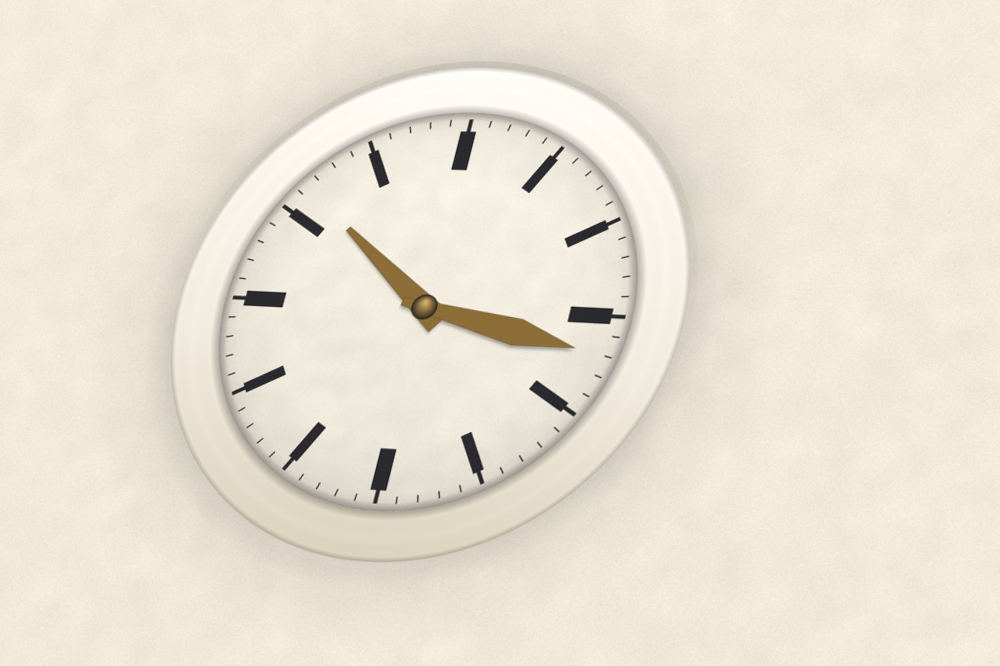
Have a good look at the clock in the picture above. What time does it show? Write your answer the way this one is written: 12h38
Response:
10h17
